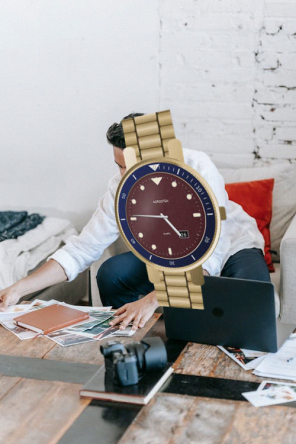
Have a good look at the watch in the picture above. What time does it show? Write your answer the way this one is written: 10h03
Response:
4h46
